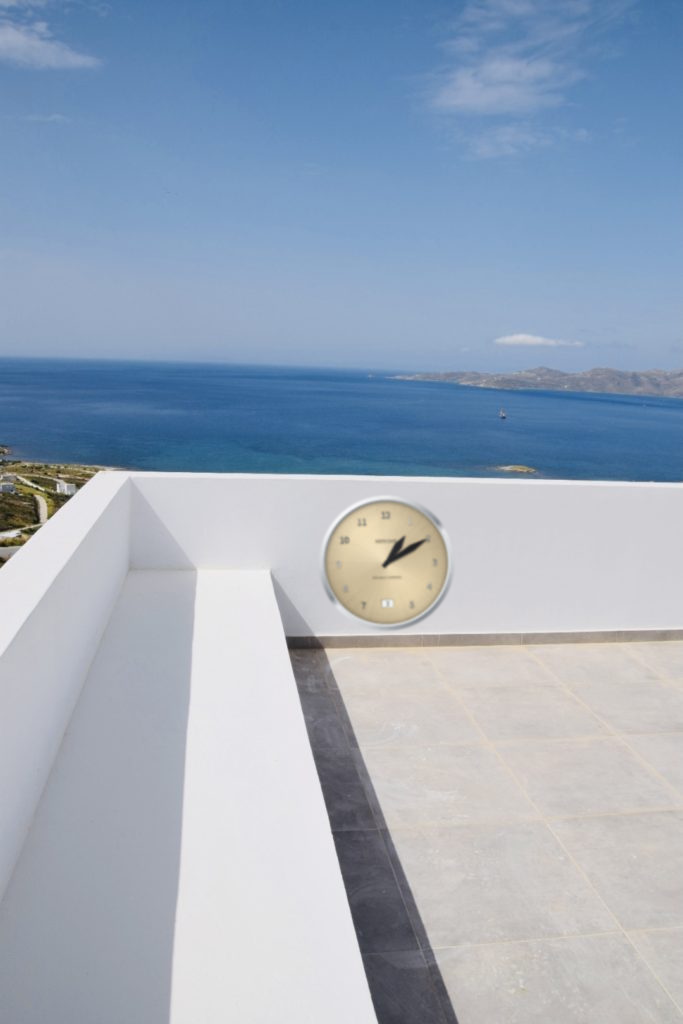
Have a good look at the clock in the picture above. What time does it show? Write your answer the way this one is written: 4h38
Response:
1h10
